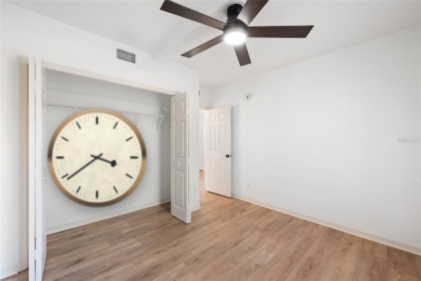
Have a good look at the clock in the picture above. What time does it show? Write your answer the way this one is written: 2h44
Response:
3h39
